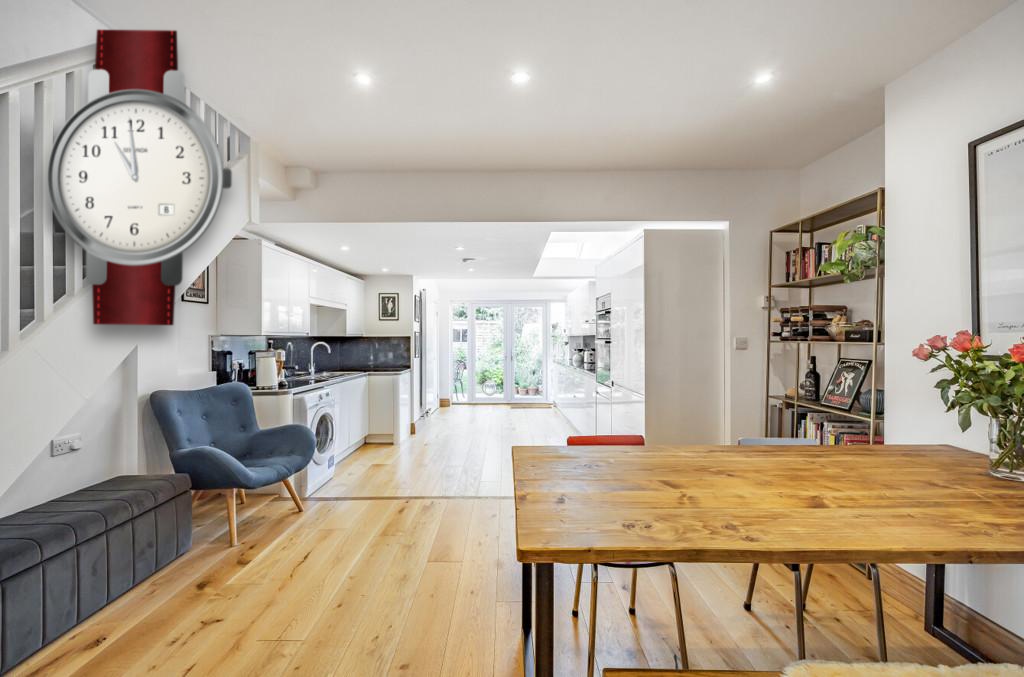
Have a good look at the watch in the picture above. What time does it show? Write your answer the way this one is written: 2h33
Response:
10h59
